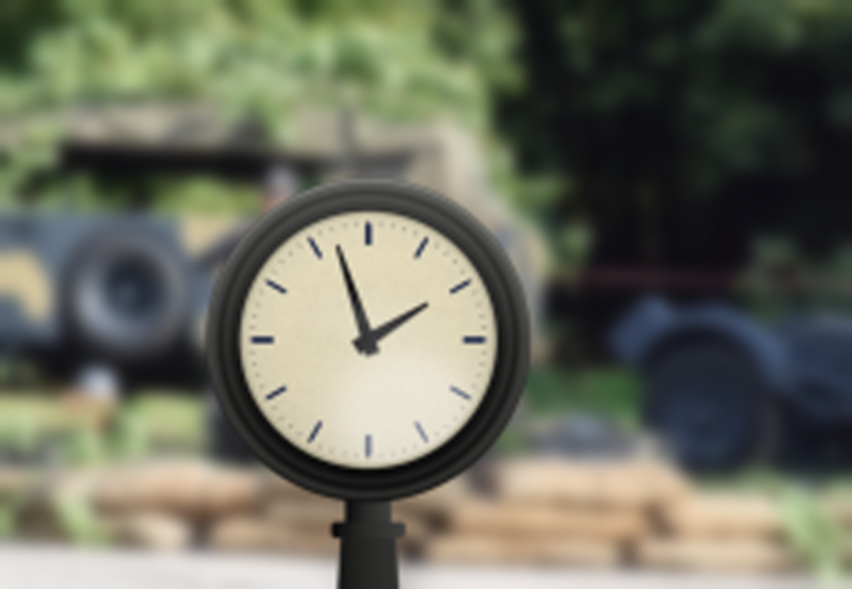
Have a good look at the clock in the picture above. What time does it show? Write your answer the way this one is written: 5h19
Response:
1h57
